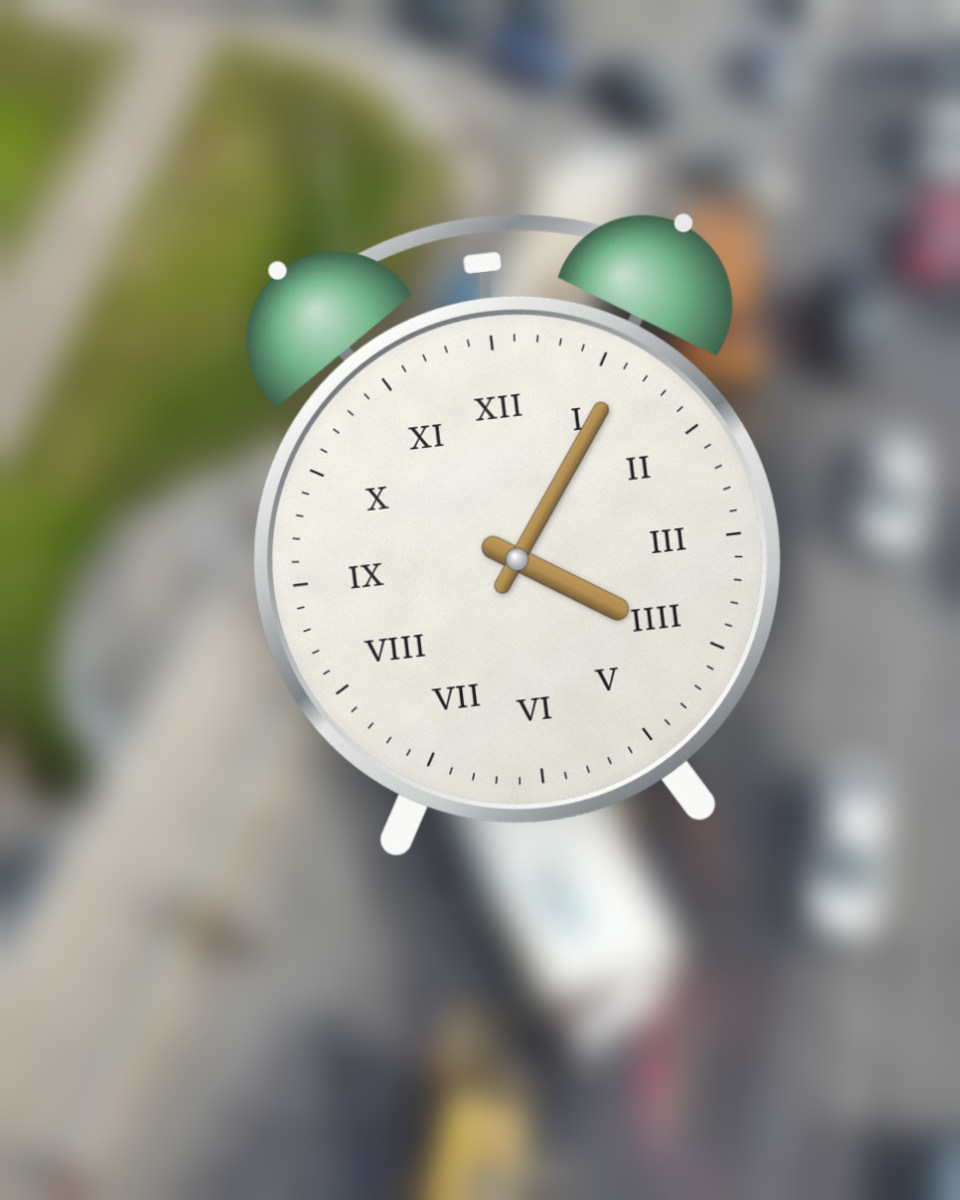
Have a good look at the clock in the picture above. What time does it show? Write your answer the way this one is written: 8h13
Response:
4h06
